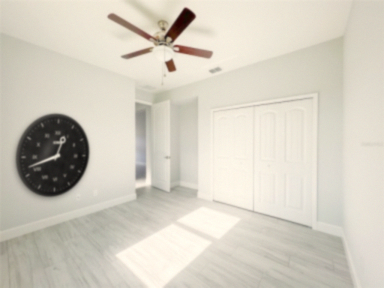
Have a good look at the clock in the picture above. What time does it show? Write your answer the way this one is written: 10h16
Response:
12h42
